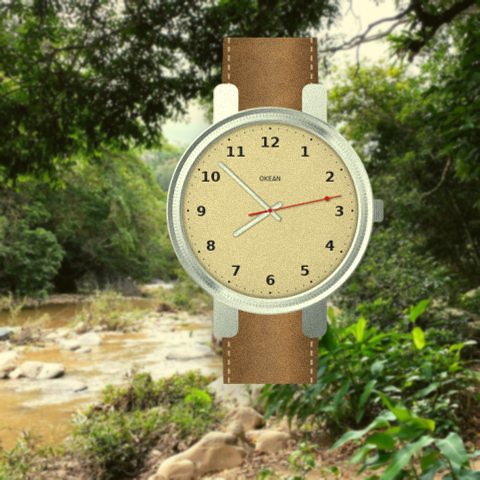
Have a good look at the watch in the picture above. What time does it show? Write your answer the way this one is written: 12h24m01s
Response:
7h52m13s
